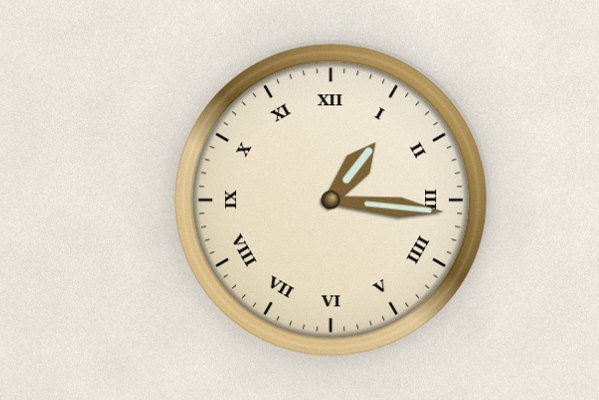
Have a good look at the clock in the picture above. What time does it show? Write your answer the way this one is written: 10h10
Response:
1h16
